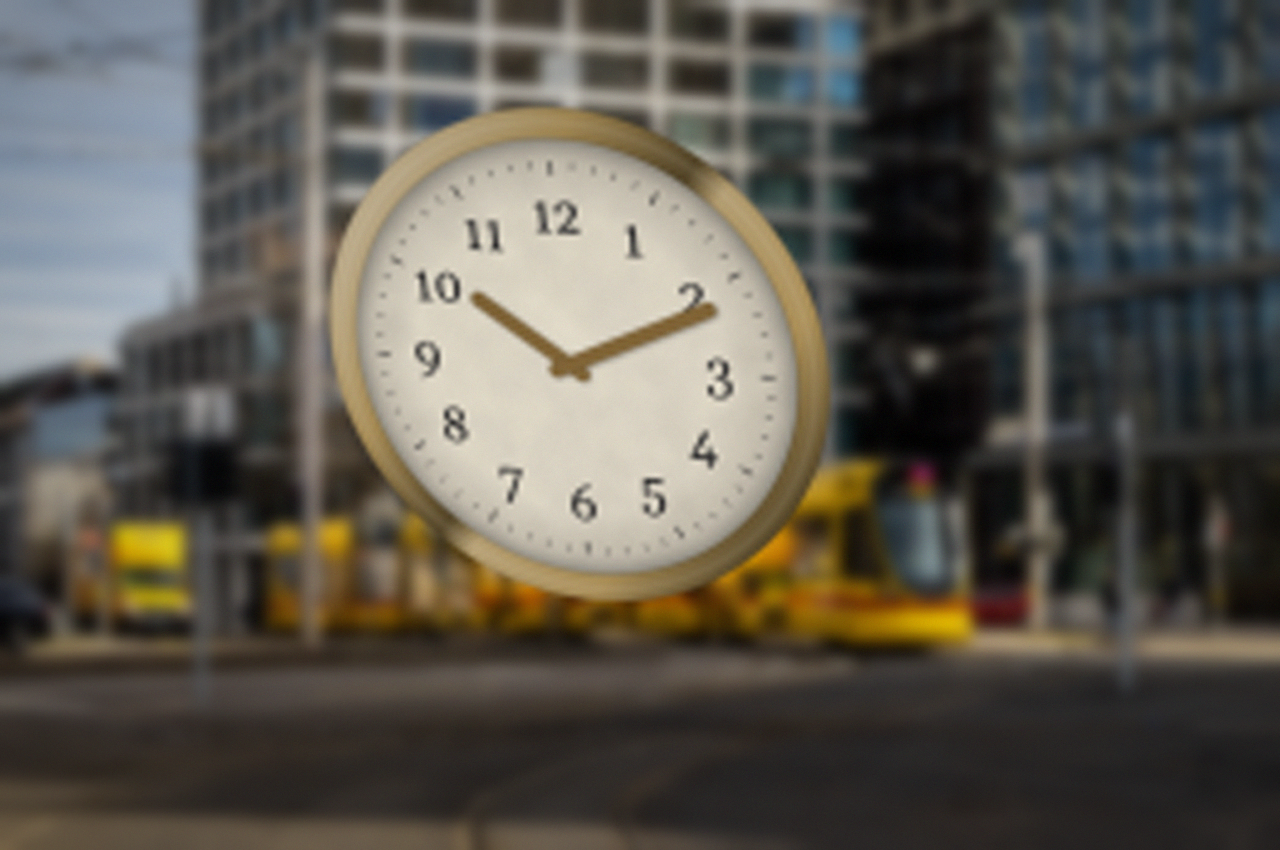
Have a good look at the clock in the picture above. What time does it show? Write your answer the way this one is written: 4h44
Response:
10h11
